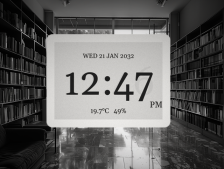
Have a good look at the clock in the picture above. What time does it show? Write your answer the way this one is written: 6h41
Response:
12h47
